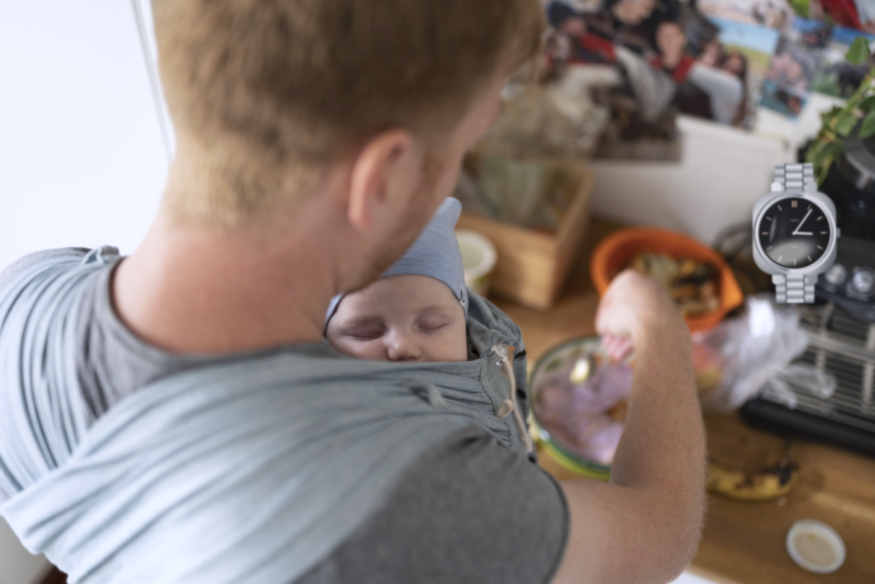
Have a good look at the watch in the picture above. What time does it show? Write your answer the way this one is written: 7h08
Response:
3h06
